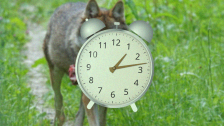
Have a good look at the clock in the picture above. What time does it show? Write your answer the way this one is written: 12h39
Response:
1h13
